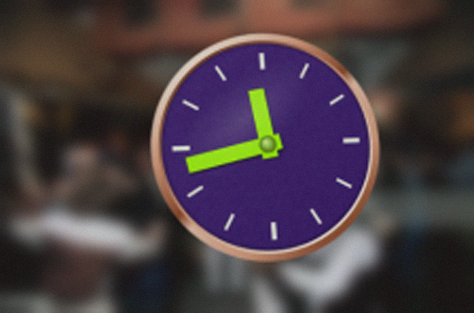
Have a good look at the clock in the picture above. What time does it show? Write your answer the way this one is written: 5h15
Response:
11h43
